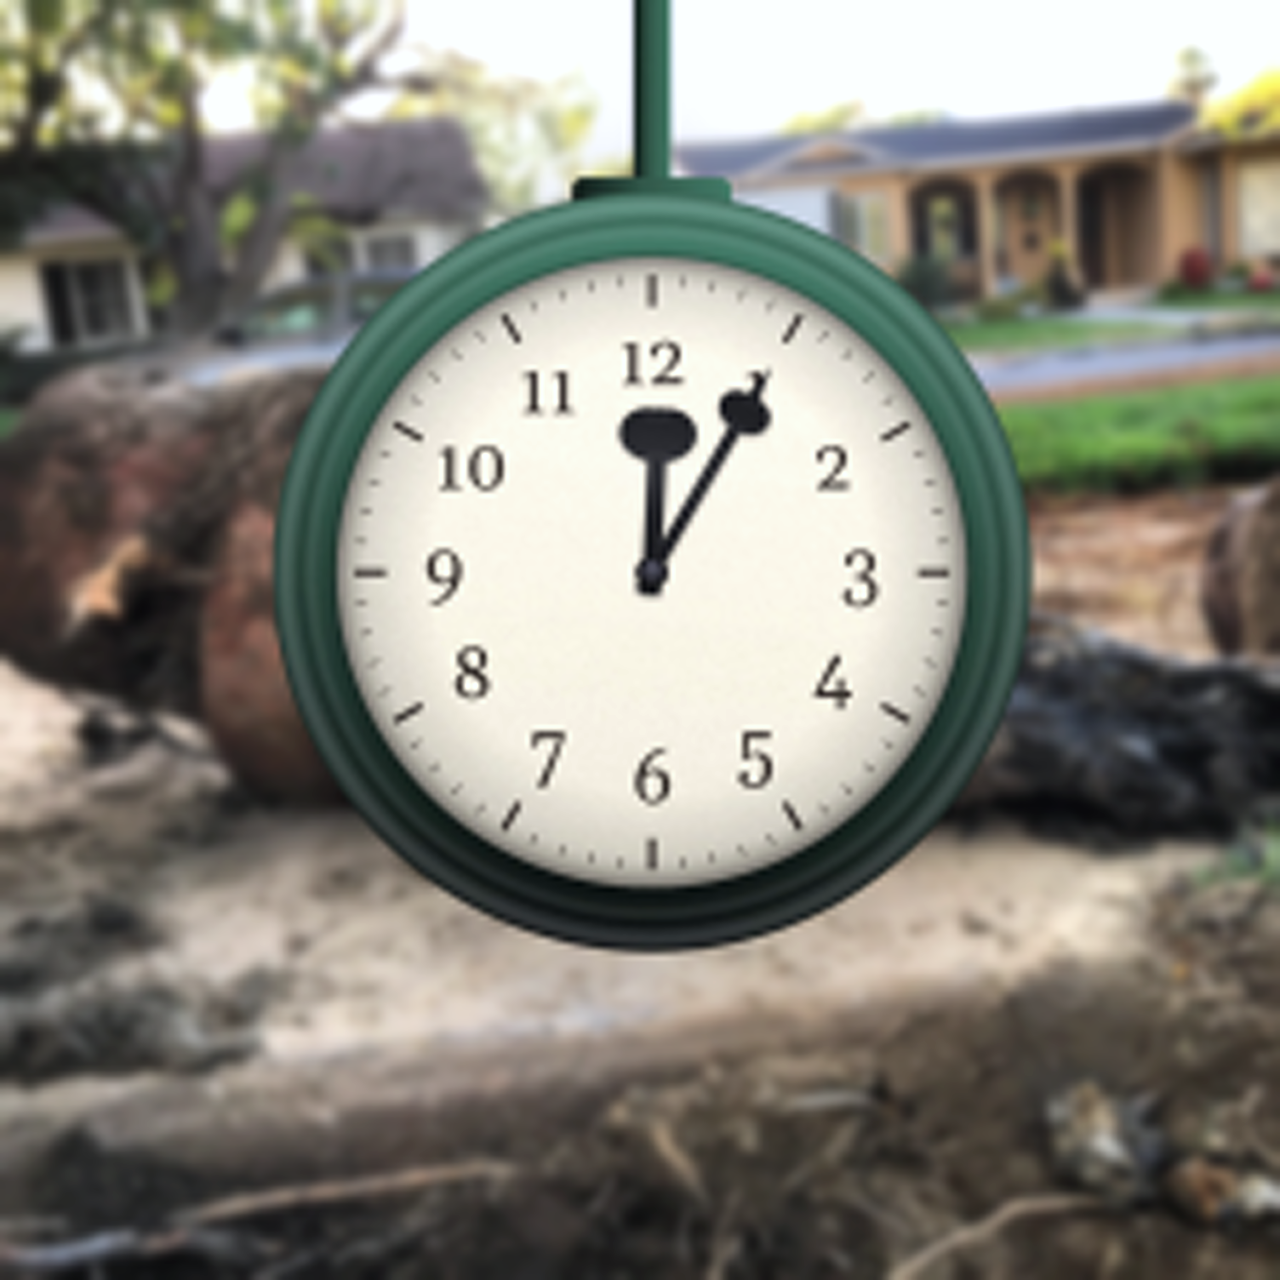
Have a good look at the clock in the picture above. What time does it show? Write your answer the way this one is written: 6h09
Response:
12h05
